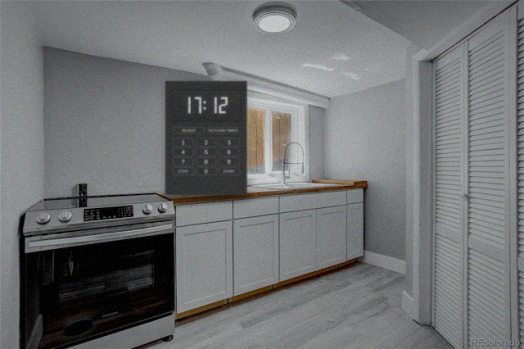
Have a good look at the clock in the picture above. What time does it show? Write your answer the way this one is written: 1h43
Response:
17h12
